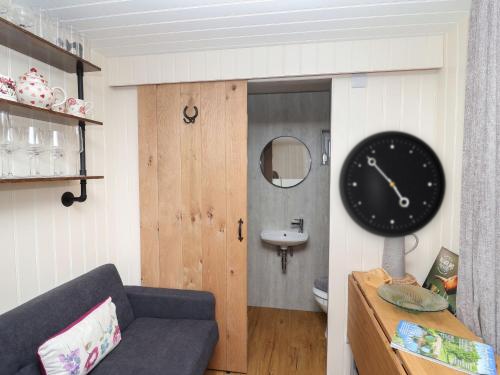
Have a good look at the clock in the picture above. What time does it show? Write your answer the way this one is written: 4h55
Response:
4h53
